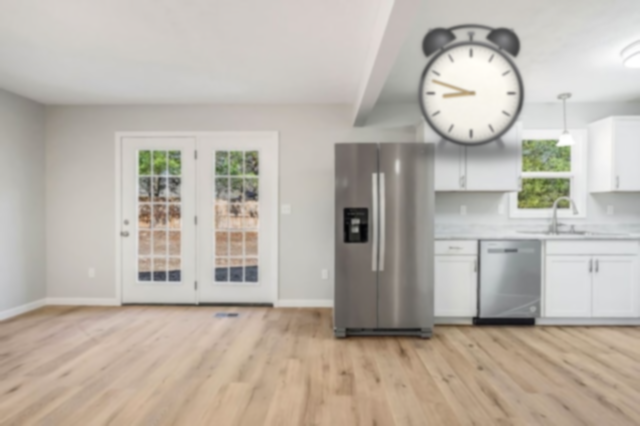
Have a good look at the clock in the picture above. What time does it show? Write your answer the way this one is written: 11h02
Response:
8h48
